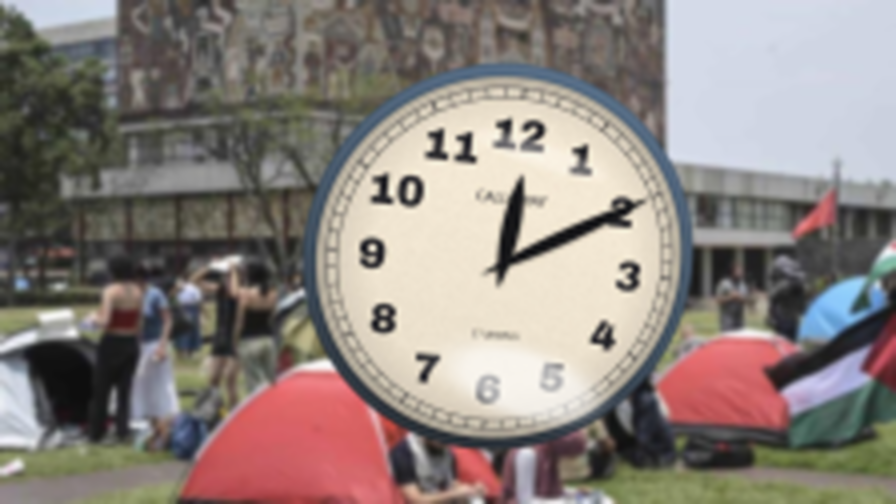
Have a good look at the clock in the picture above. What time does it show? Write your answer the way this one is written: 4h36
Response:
12h10
